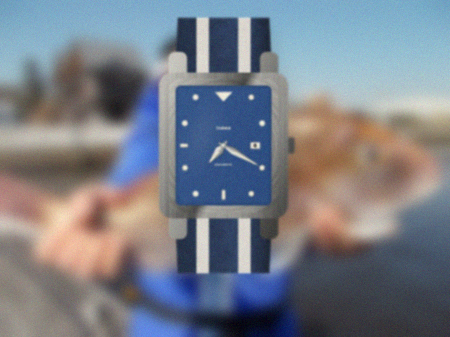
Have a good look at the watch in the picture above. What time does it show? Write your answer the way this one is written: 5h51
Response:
7h20
